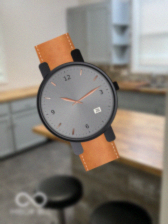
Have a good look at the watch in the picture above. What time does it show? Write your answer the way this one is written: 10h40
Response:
10h13
